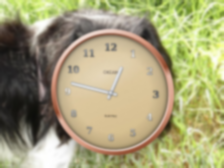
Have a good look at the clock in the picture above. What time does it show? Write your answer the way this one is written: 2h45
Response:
12h47
